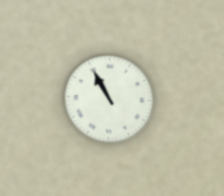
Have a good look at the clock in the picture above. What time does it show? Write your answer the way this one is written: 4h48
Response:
10h55
